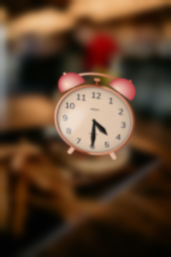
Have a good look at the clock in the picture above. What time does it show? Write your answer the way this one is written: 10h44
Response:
4h30
